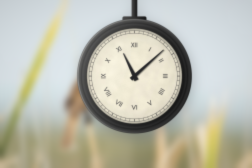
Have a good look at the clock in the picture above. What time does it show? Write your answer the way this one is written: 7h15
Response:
11h08
